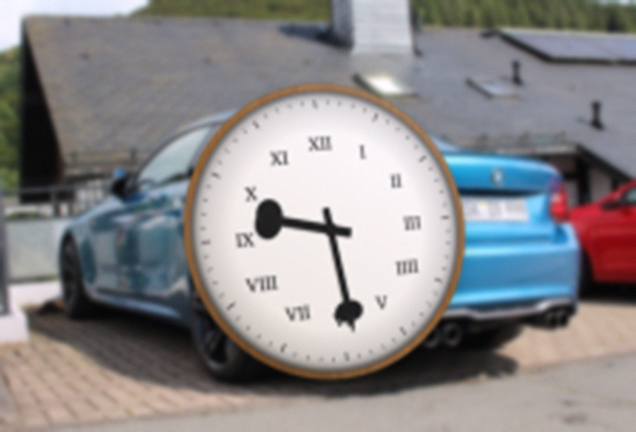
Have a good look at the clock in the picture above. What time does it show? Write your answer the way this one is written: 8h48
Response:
9h29
